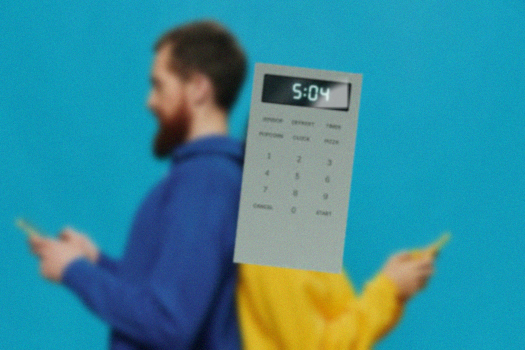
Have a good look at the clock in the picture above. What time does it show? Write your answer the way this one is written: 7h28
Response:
5h04
